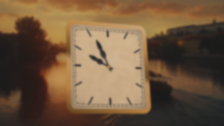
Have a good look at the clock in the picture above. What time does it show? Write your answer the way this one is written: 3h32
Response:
9h56
